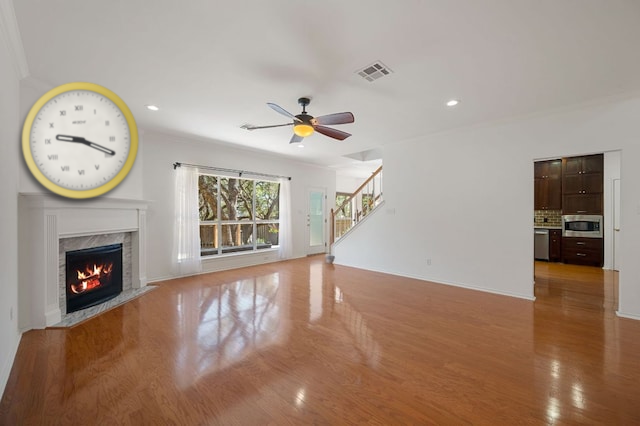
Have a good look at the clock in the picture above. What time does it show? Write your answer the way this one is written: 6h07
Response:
9h19
